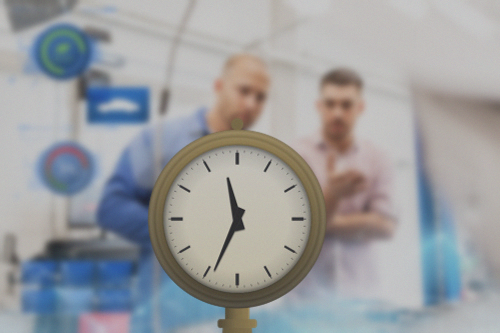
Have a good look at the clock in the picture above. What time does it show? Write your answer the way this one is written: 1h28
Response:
11h34
